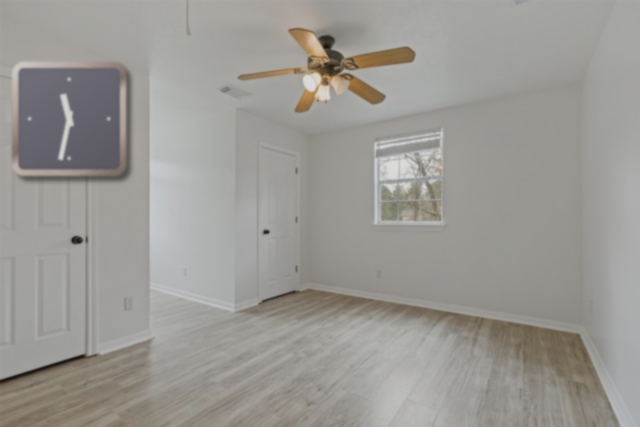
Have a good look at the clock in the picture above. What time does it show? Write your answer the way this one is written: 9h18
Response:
11h32
